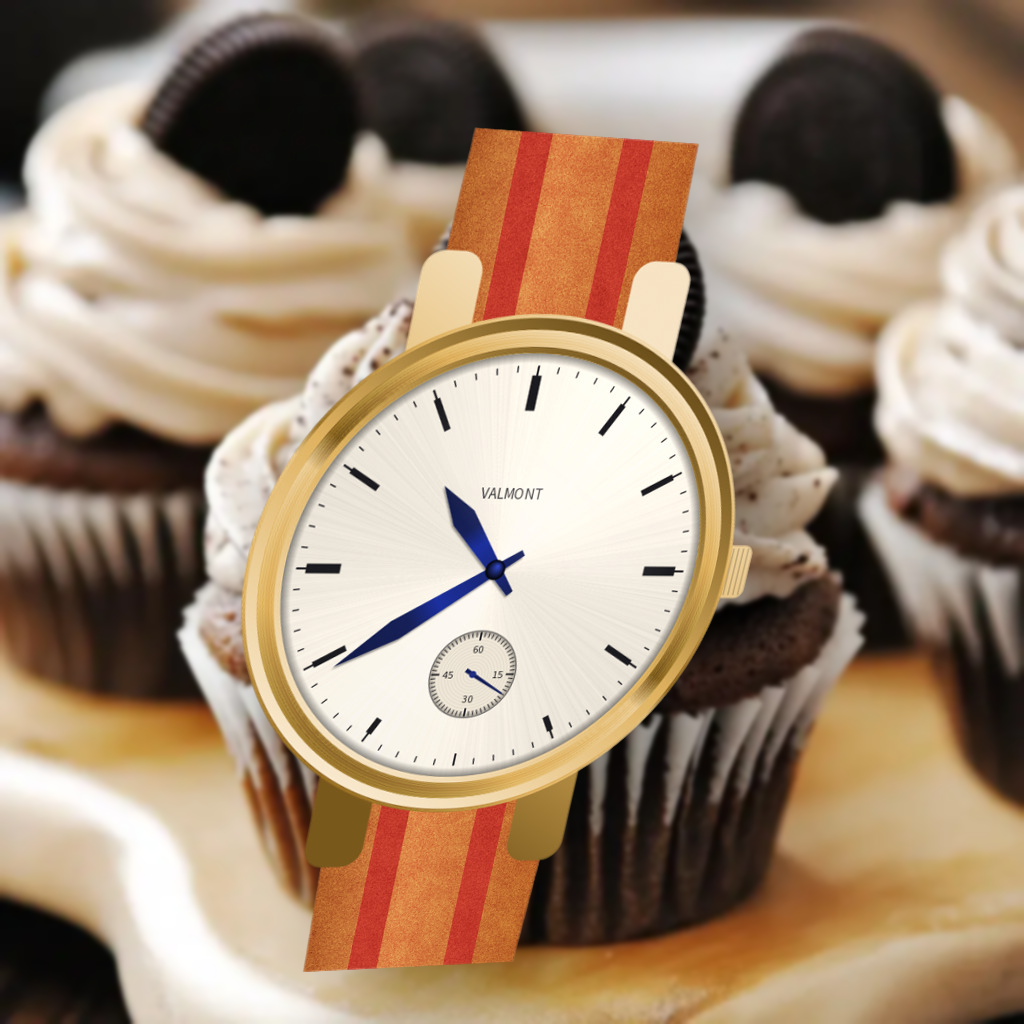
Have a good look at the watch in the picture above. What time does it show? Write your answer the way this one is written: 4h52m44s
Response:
10h39m20s
